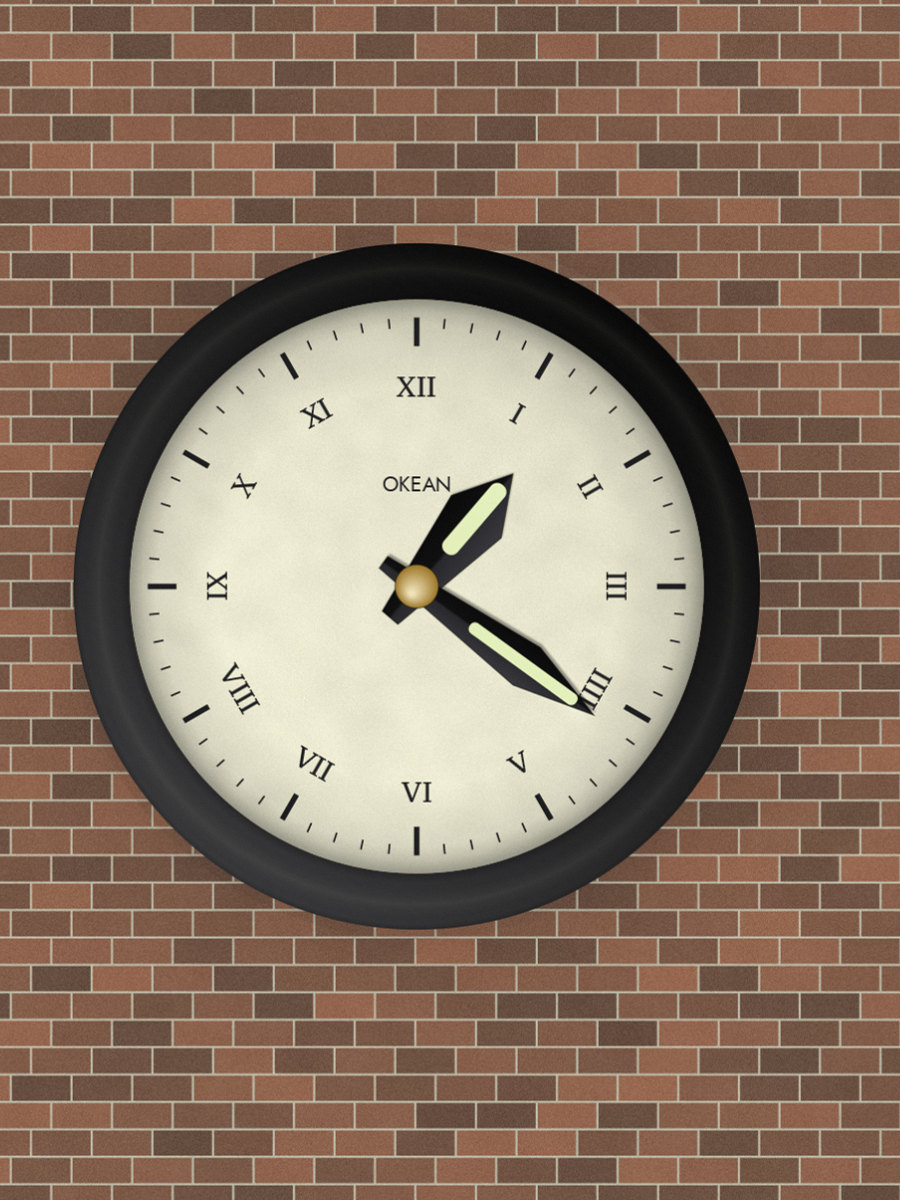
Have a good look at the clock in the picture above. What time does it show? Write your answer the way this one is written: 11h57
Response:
1h21
